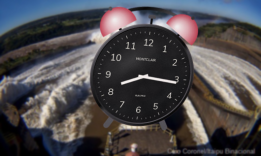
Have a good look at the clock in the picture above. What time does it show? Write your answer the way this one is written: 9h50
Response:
8h16
